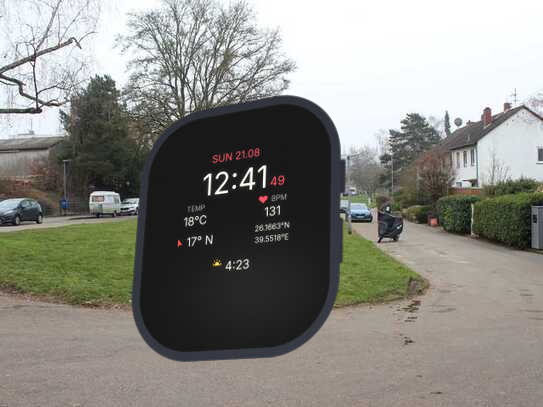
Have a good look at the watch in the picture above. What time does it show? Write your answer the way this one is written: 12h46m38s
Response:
12h41m49s
